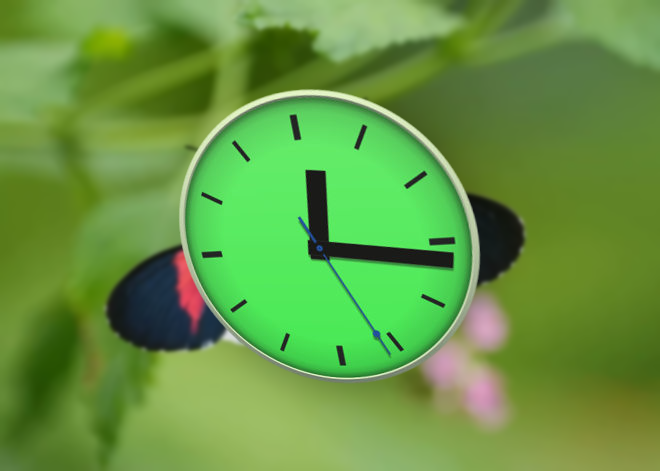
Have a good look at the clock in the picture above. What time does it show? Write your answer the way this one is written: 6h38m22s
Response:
12h16m26s
